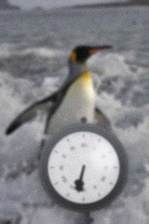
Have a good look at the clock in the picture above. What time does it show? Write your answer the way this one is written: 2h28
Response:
6h32
